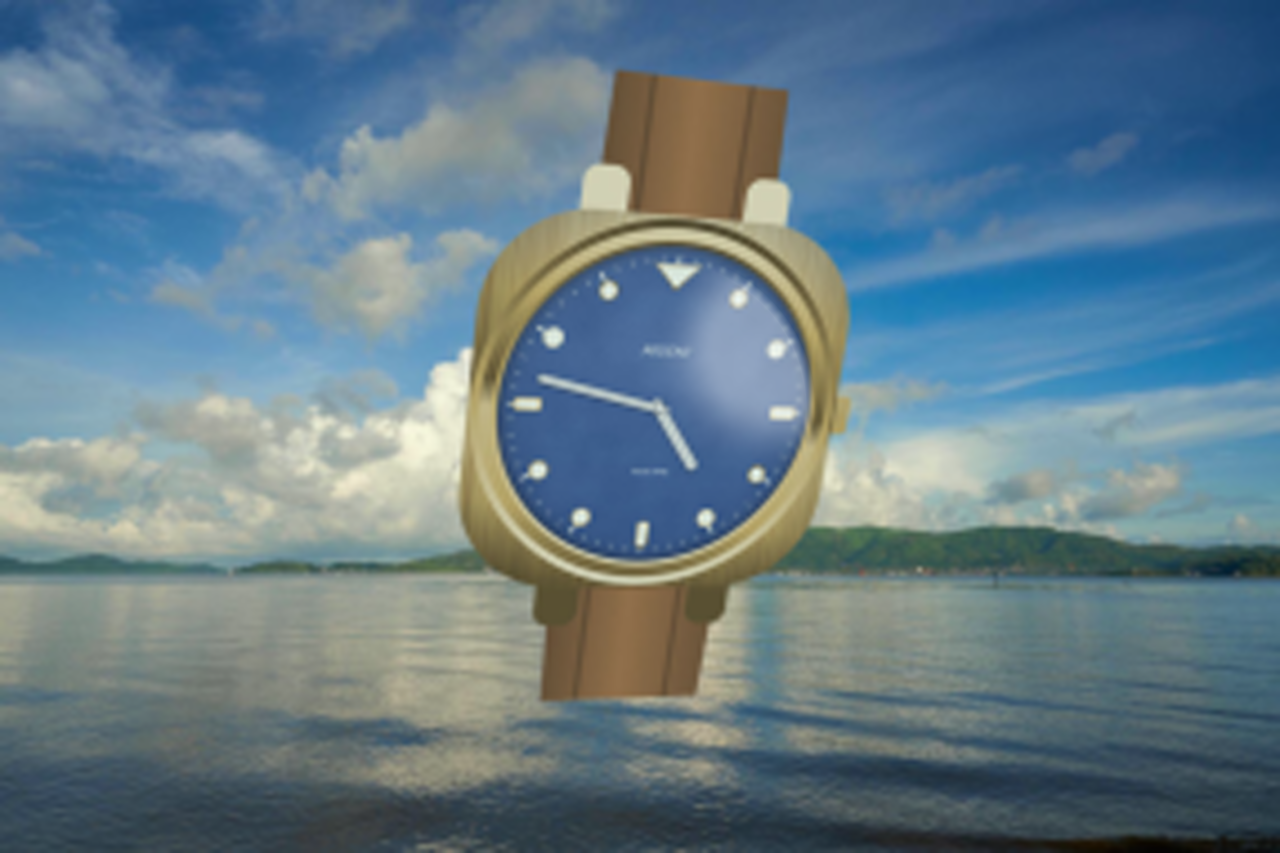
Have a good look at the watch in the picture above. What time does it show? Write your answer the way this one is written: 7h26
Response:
4h47
